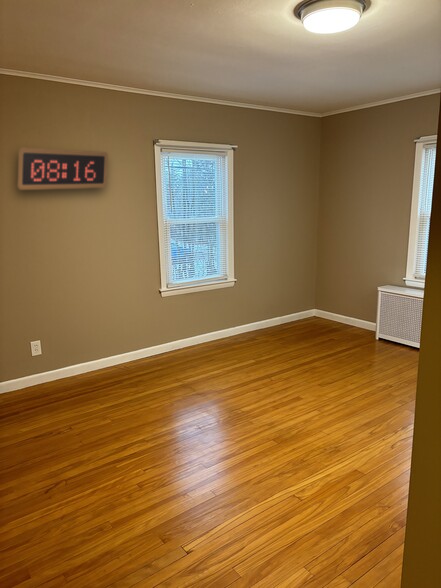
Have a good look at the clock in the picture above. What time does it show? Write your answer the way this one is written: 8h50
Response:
8h16
